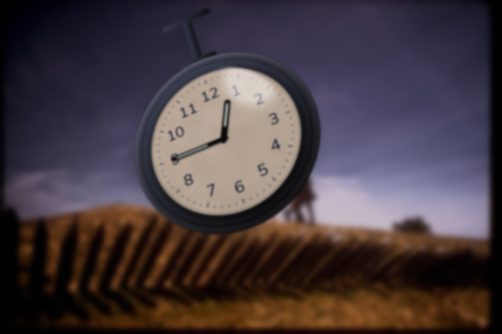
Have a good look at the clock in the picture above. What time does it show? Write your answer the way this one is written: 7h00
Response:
12h45
